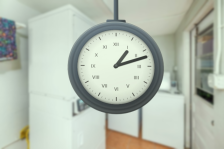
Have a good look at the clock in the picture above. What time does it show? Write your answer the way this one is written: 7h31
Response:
1h12
